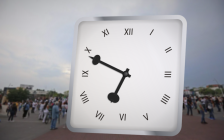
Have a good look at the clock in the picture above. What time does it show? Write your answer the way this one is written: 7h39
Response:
6h49
